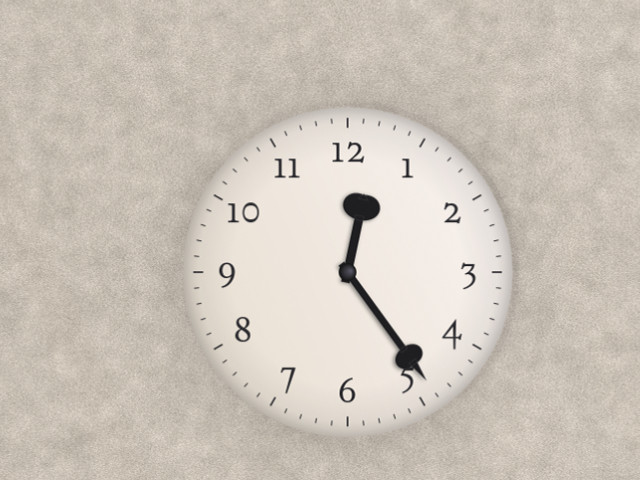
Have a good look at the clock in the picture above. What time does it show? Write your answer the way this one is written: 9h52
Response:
12h24
